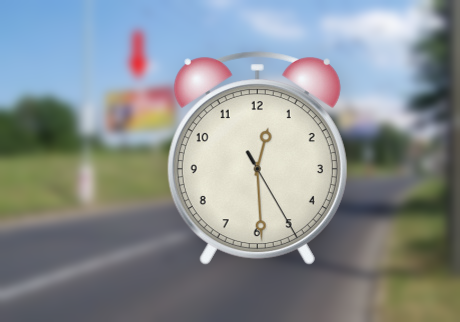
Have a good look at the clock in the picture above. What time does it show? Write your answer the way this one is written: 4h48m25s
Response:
12h29m25s
